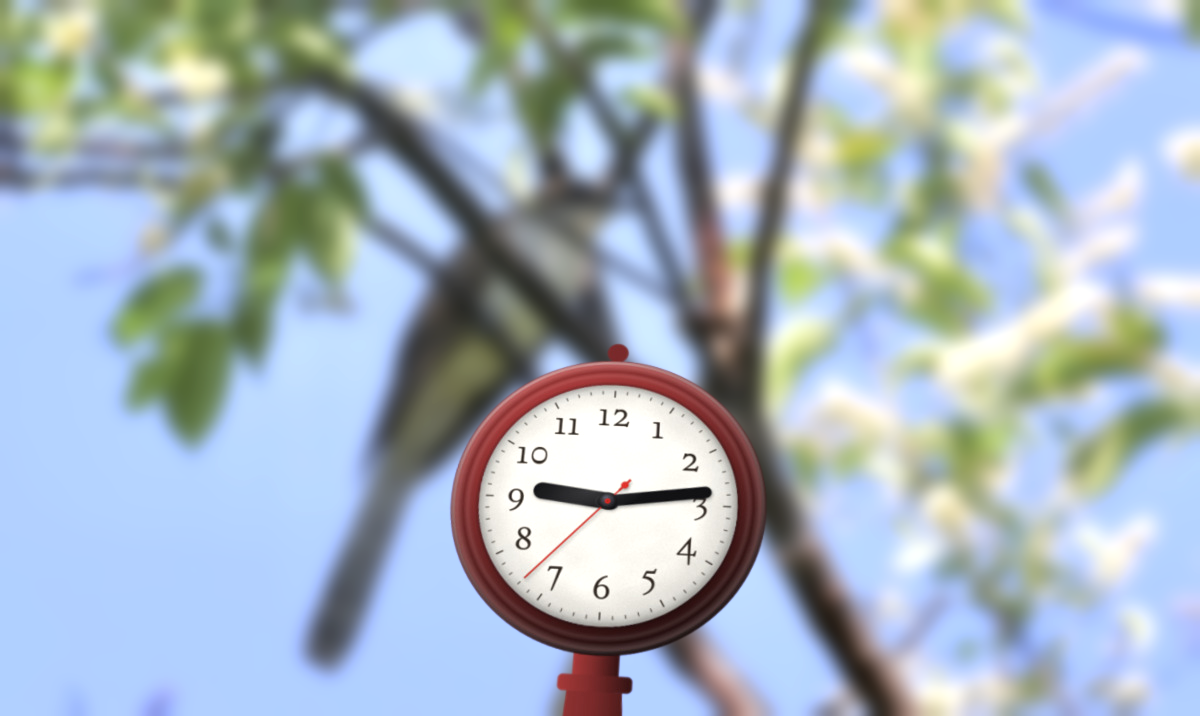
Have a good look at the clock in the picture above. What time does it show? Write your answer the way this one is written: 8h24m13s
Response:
9h13m37s
